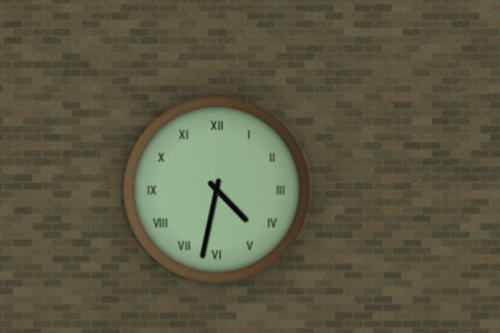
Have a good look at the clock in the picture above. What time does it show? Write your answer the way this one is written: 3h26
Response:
4h32
